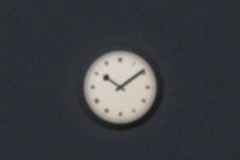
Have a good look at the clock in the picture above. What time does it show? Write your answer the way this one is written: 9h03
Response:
10h09
